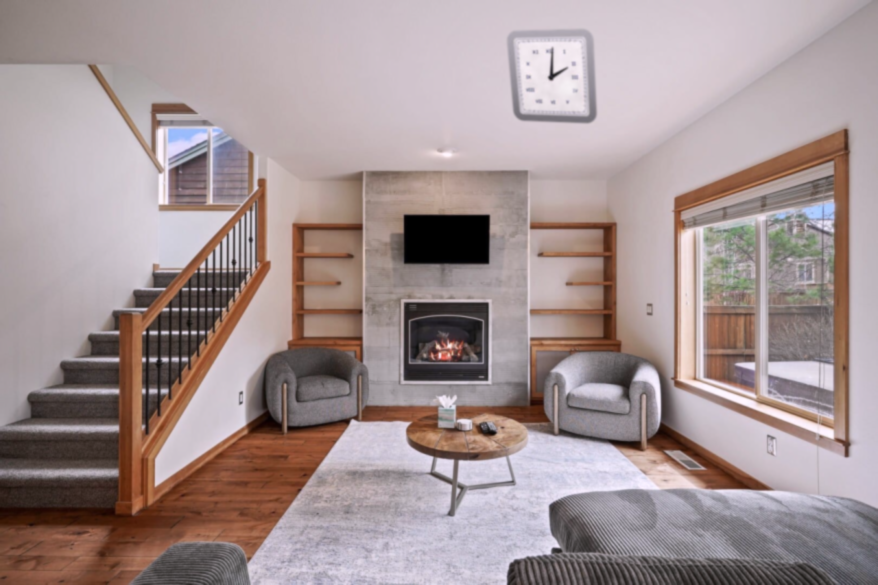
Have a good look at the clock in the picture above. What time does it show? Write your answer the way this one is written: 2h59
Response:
2h01
